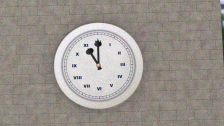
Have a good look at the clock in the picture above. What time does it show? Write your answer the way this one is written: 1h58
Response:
11h00
